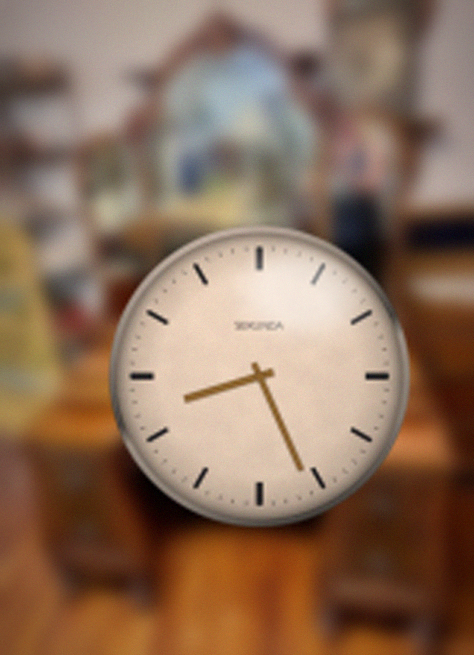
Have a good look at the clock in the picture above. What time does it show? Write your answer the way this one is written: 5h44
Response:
8h26
